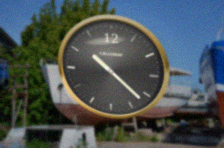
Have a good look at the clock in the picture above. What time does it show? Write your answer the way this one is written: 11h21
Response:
10h22
